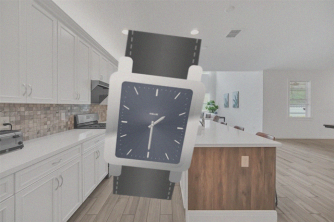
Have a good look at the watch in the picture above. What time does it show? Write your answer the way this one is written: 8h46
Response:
1h30
